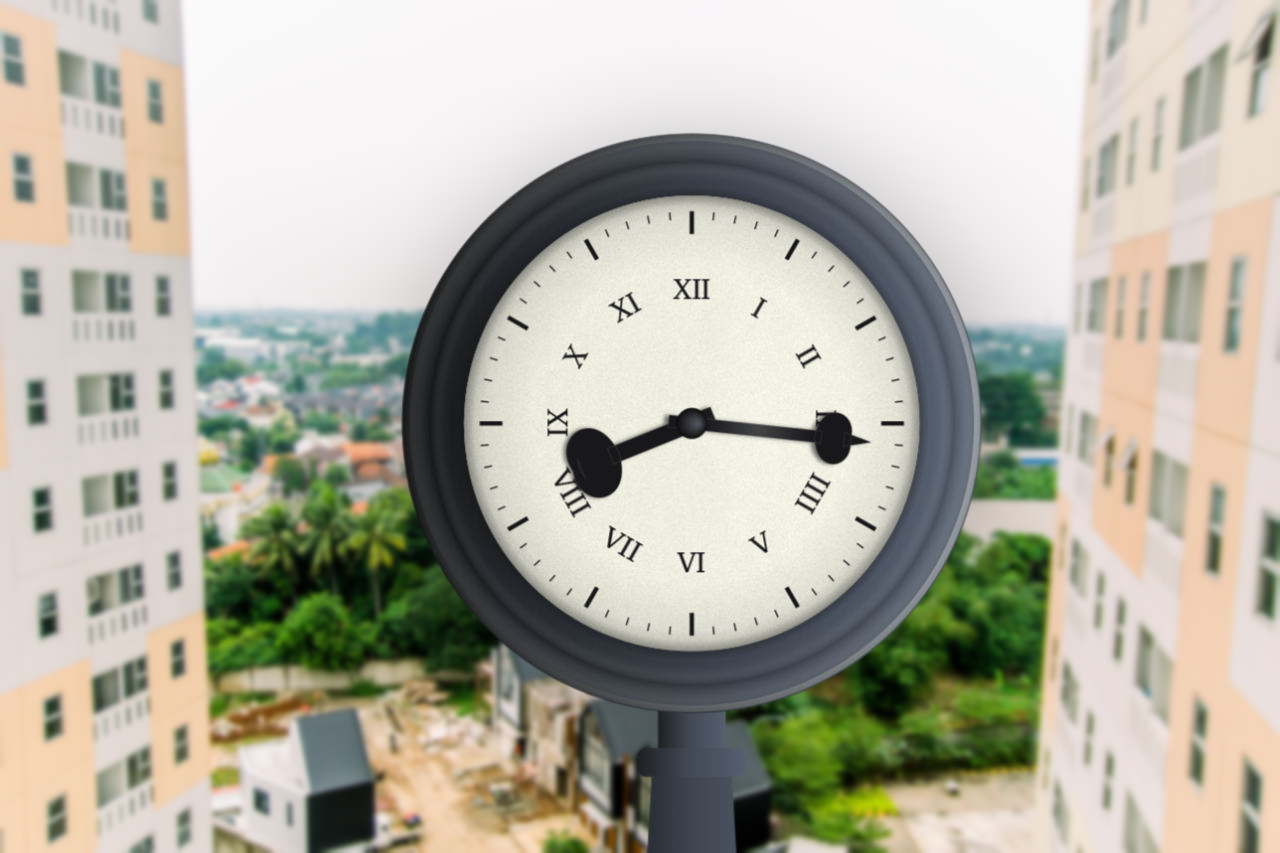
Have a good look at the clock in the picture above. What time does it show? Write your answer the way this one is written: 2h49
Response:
8h16
